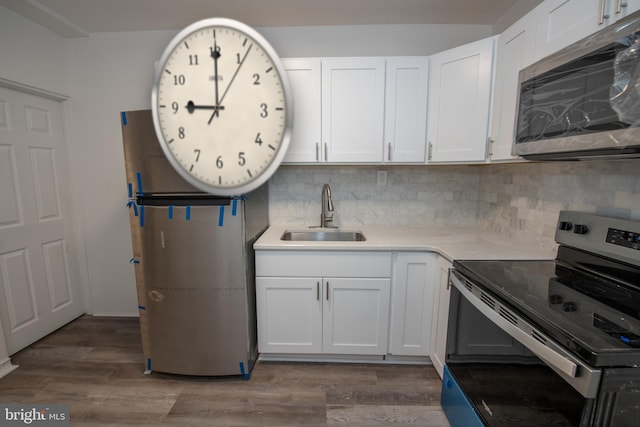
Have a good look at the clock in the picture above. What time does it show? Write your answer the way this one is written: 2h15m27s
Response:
9h00m06s
